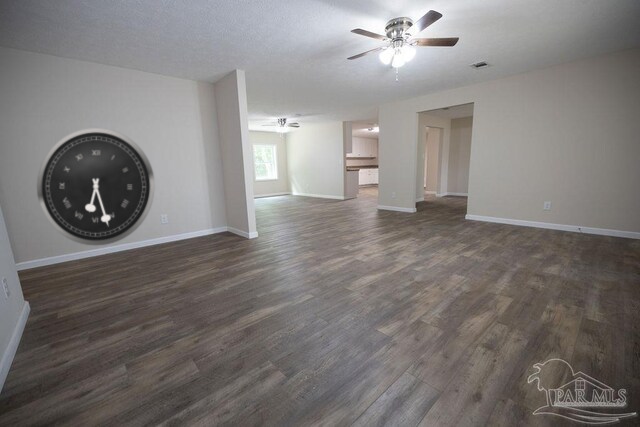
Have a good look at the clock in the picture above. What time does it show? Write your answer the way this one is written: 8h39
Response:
6h27
